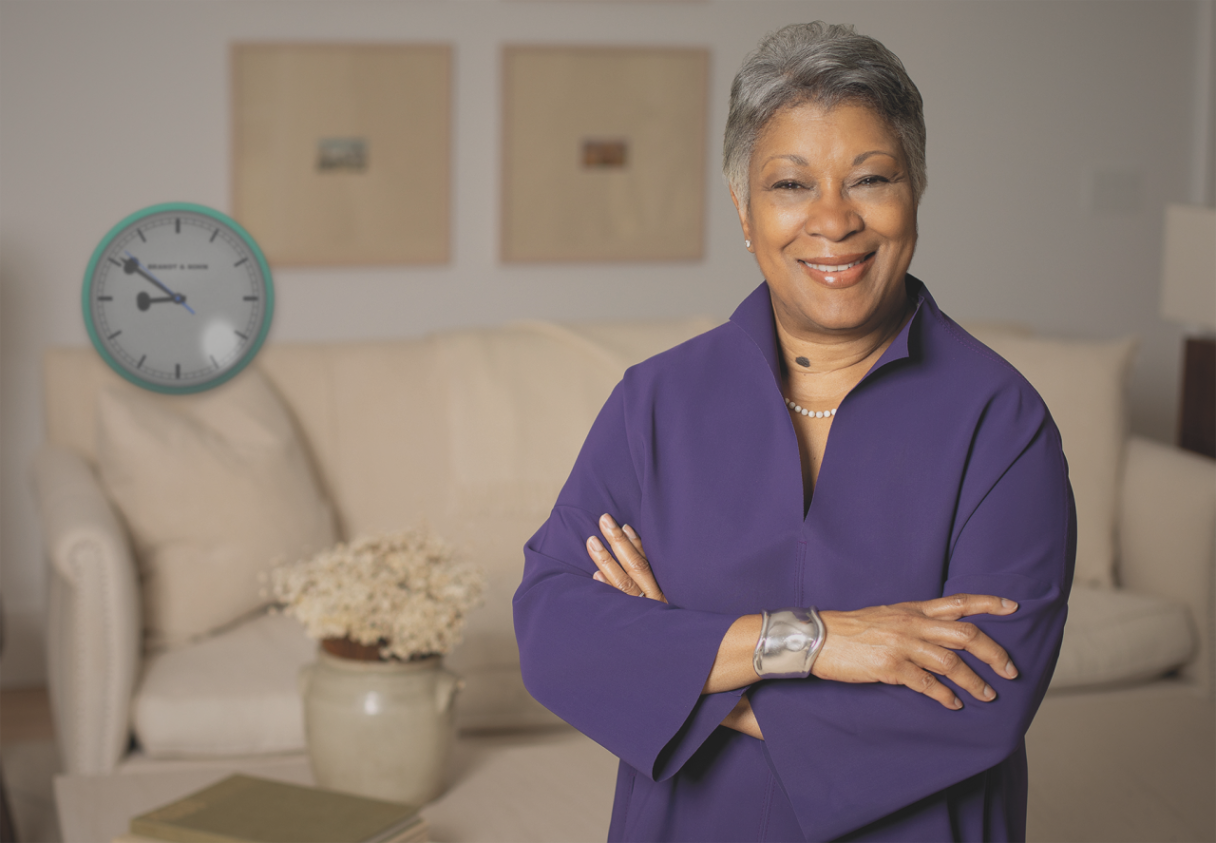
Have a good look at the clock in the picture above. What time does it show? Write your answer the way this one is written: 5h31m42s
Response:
8h50m52s
